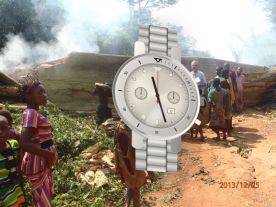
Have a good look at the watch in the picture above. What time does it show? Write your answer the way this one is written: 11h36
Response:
11h27
